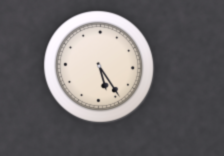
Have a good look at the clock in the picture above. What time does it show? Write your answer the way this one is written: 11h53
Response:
5h24
